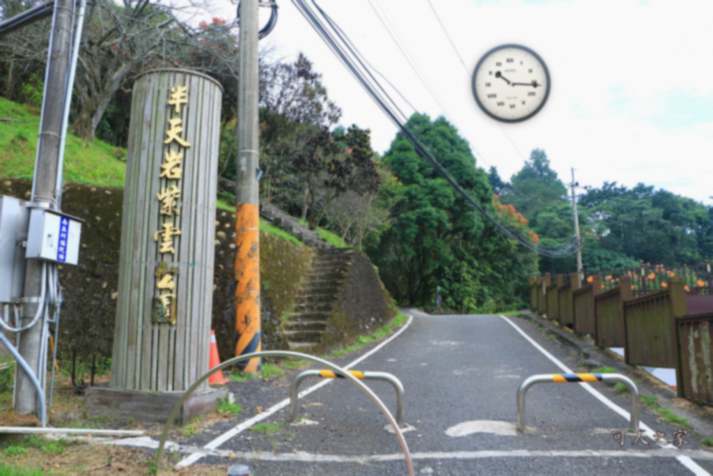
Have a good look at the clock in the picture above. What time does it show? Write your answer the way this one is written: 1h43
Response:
10h16
